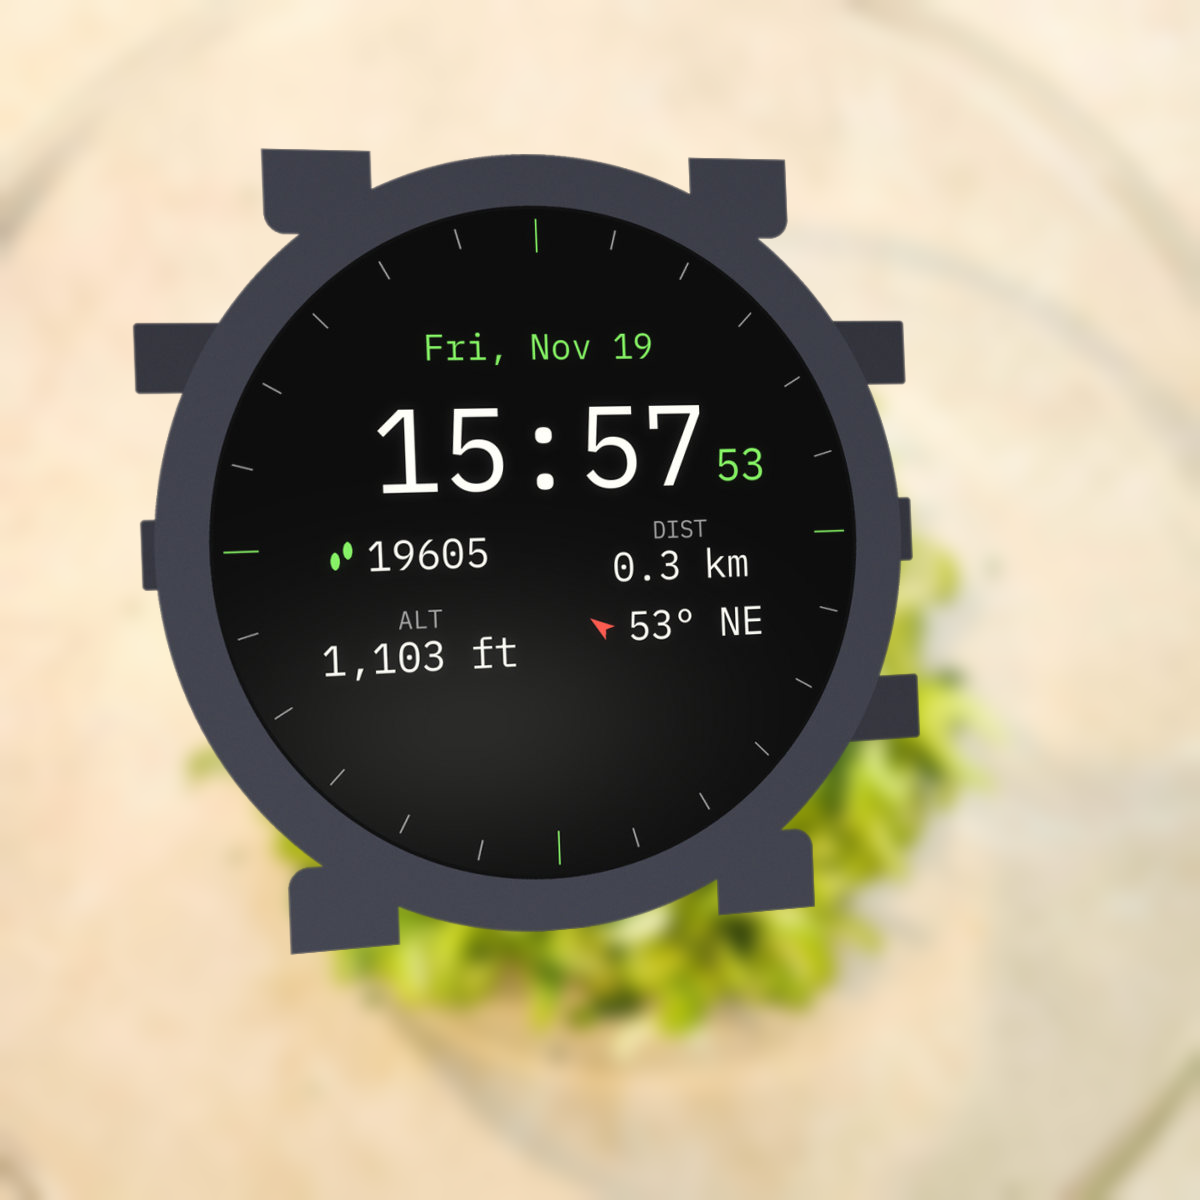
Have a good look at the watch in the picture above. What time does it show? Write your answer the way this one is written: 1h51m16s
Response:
15h57m53s
